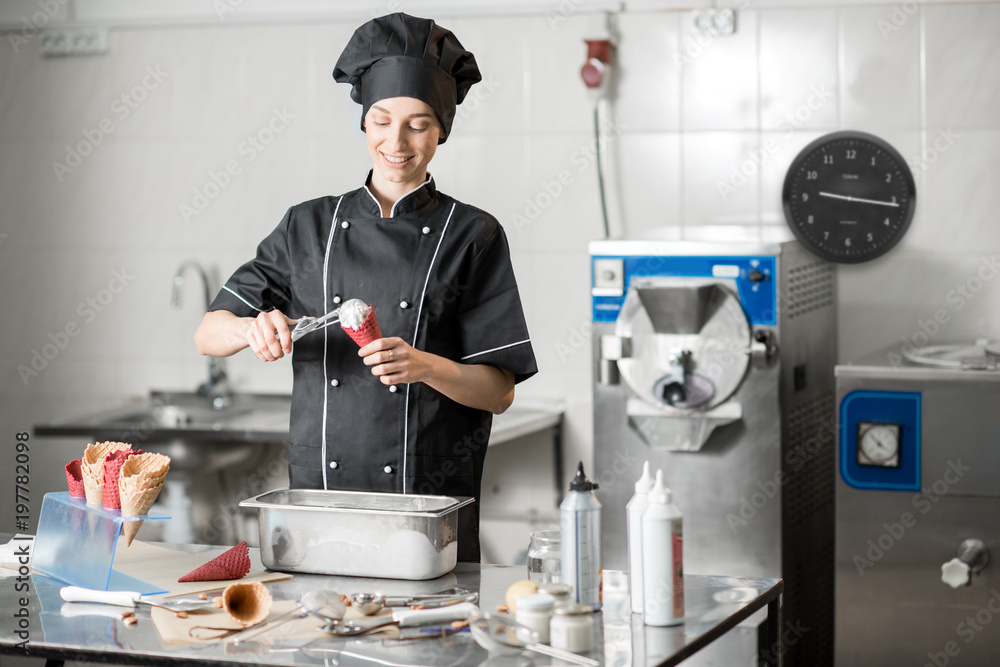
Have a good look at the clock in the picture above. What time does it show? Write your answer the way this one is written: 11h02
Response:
9h16
